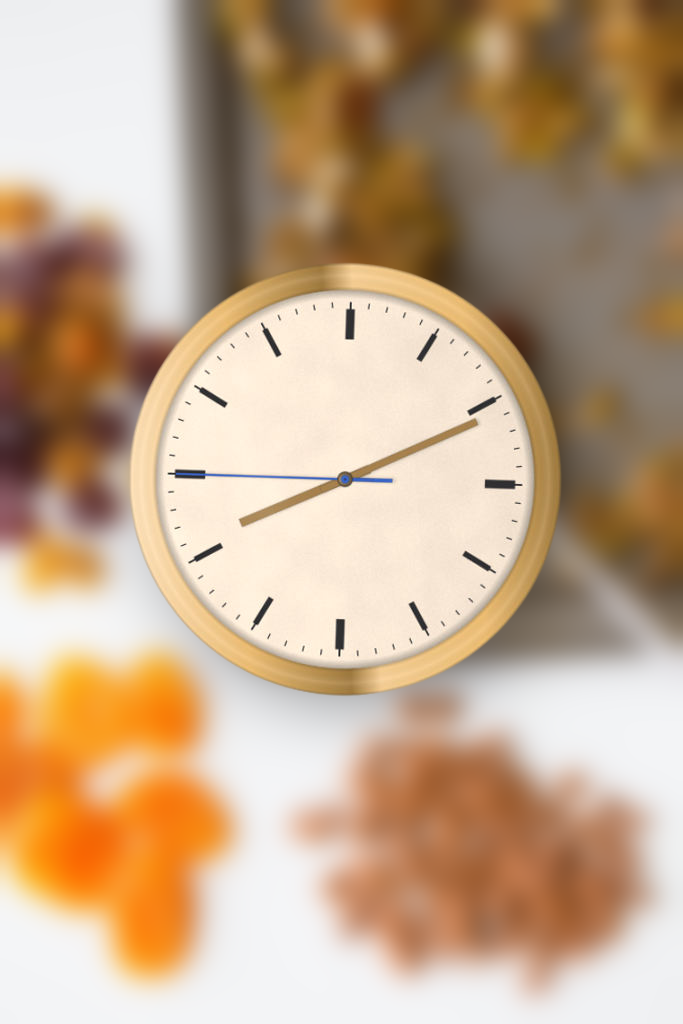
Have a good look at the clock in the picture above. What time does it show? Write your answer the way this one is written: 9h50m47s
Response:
8h10m45s
